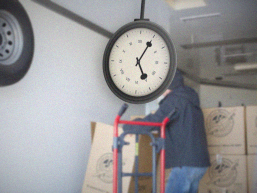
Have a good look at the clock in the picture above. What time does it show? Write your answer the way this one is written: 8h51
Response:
5h05
